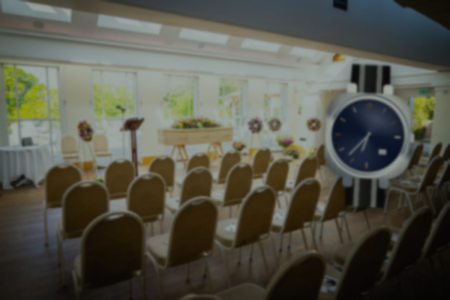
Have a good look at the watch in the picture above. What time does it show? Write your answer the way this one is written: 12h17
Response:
6h37
